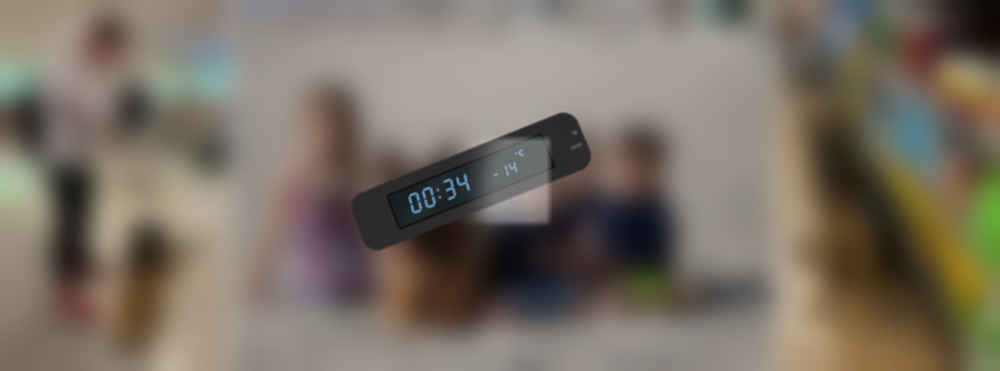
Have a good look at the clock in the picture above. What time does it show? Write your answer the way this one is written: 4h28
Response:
0h34
